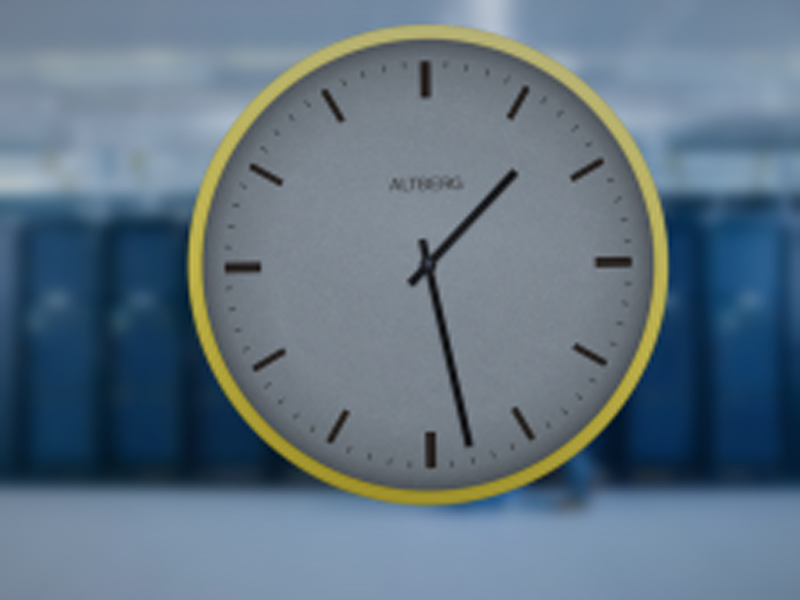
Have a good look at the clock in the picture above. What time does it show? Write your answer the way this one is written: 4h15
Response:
1h28
